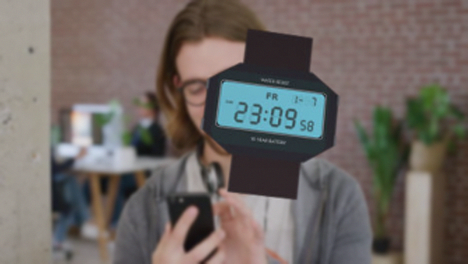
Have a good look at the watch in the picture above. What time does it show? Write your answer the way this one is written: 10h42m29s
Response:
23h09m58s
